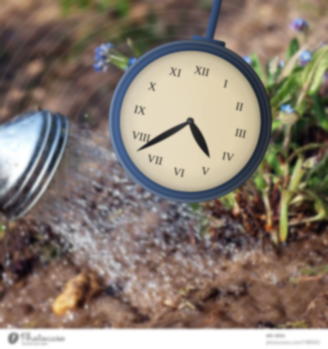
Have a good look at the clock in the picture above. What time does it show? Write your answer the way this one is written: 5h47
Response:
4h38
